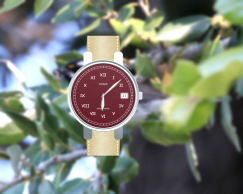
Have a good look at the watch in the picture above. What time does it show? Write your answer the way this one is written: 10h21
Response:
6h08
